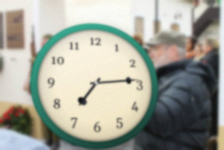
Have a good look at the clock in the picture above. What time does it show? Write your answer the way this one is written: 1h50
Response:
7h14
